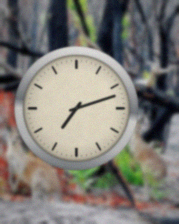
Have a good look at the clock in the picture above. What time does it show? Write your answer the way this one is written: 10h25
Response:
7h12
